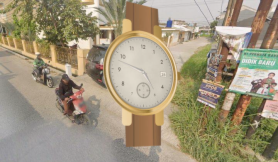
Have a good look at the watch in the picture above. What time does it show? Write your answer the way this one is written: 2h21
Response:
4h48
